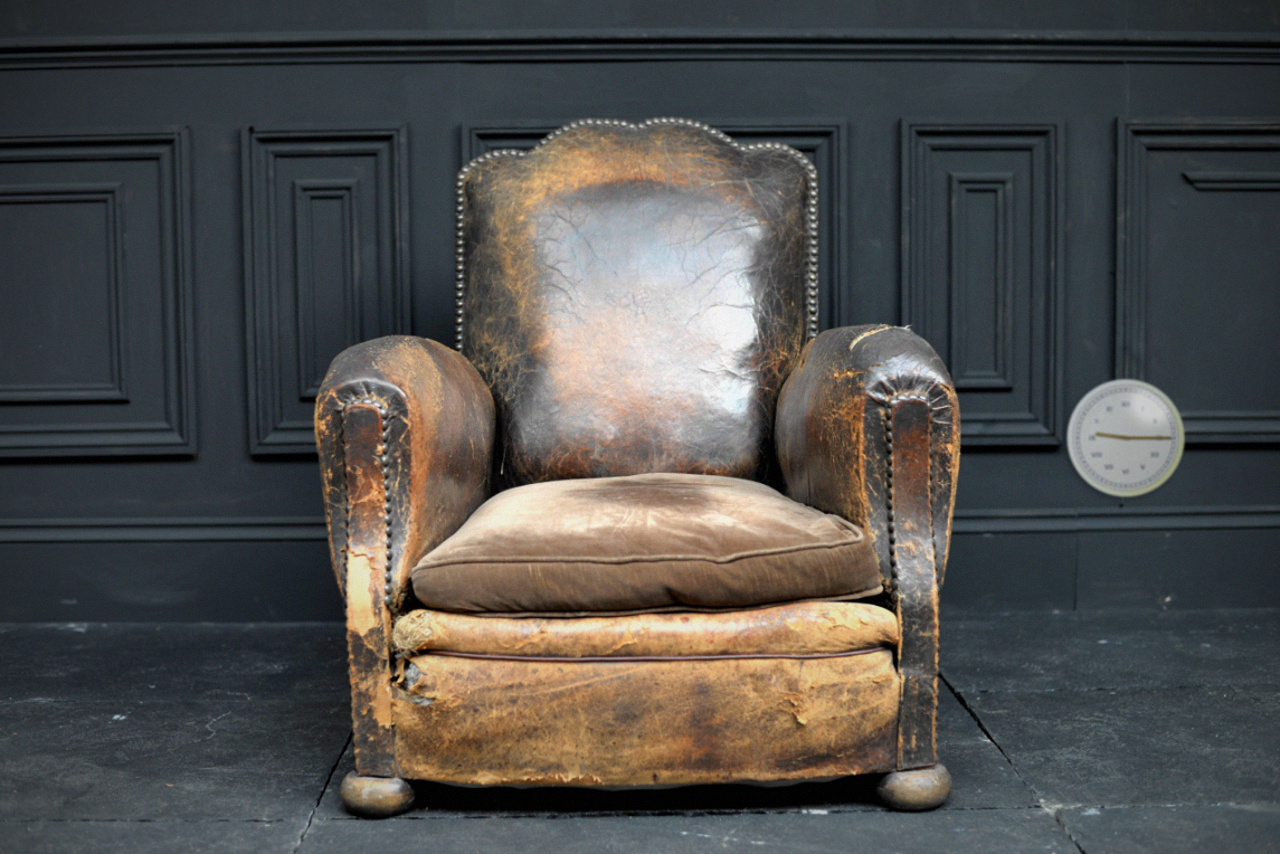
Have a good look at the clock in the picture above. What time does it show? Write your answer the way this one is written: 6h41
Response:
9h15
